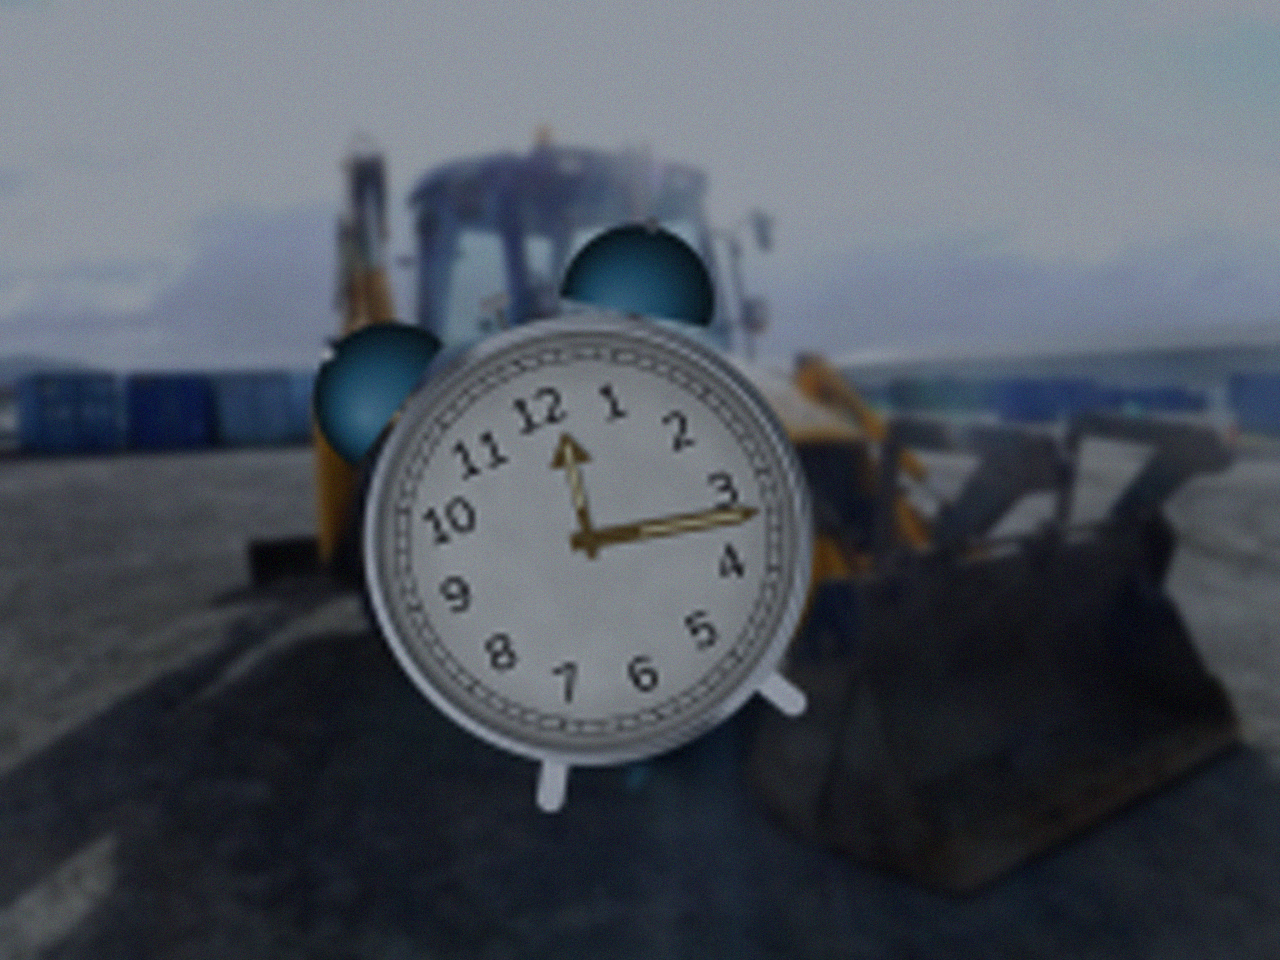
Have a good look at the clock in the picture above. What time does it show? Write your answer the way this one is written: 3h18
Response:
12h17
